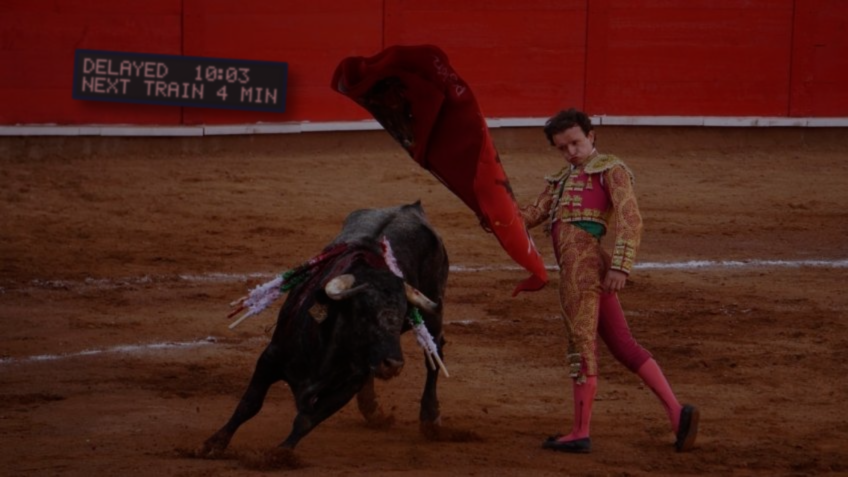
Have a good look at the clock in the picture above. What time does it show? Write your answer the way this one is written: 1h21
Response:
10h03
